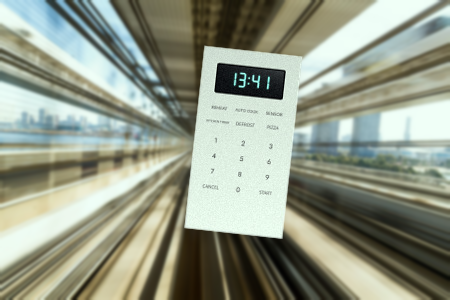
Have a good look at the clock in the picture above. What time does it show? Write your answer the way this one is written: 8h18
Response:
13h41
